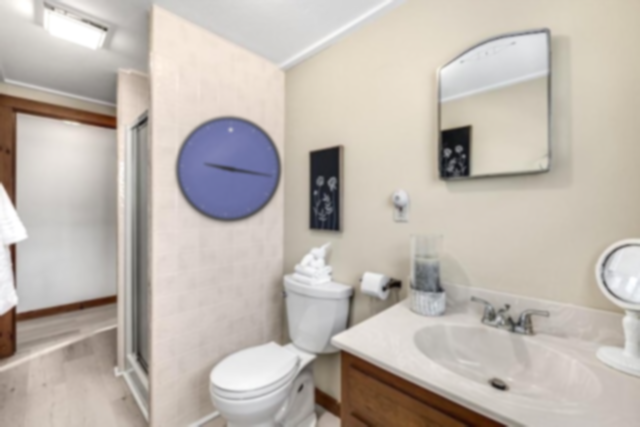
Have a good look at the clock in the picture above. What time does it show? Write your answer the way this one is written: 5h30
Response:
9h16
